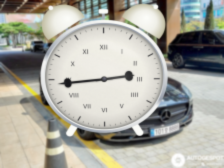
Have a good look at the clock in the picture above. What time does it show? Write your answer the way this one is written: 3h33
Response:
2h44
